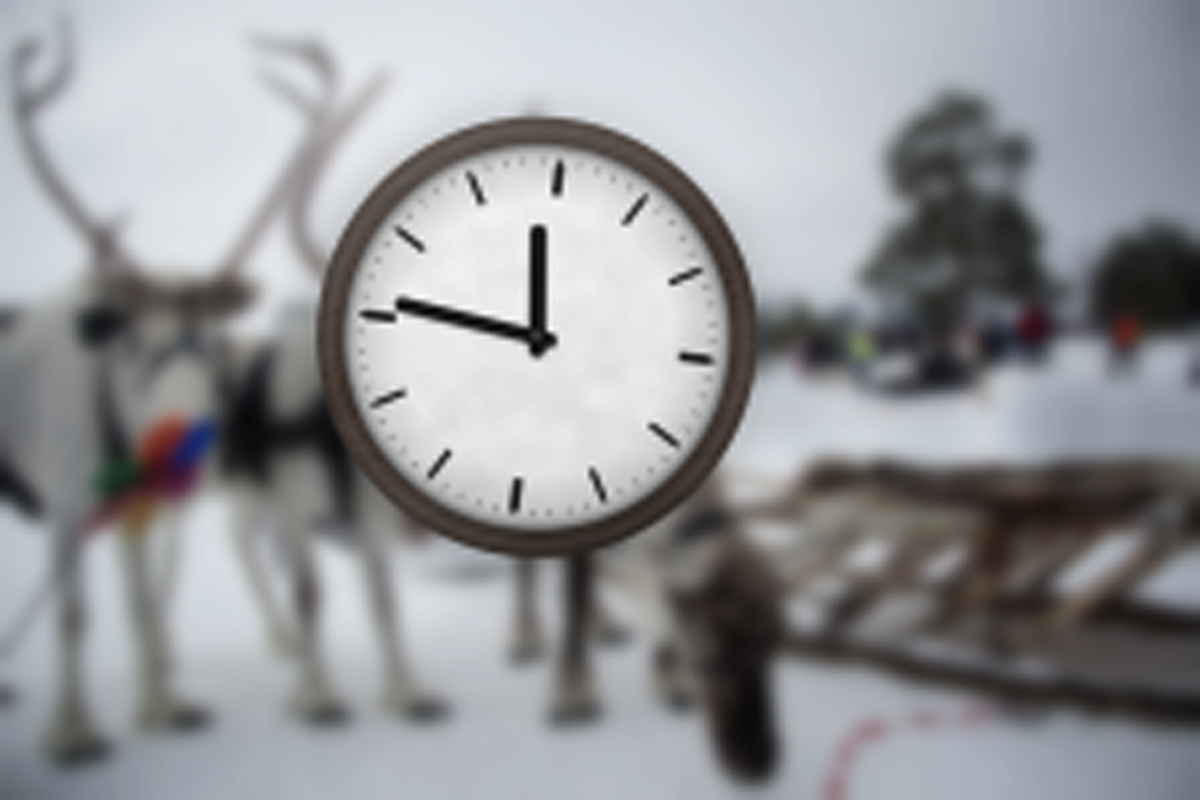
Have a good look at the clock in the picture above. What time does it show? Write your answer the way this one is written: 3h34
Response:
11h46
